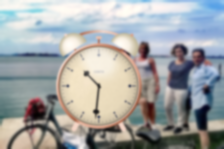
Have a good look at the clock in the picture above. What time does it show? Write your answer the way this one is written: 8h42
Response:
10h31
